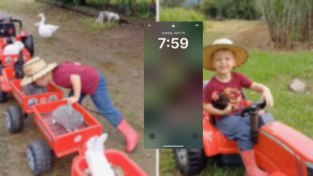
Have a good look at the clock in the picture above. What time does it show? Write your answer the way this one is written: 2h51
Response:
7h59
